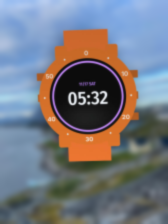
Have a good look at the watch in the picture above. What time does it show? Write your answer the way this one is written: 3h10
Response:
5h32
